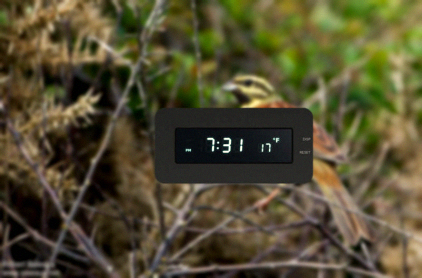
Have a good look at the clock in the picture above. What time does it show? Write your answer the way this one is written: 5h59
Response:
7h31
